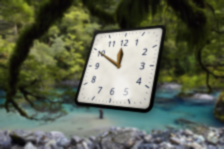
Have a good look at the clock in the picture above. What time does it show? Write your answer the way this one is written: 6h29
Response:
11h50
